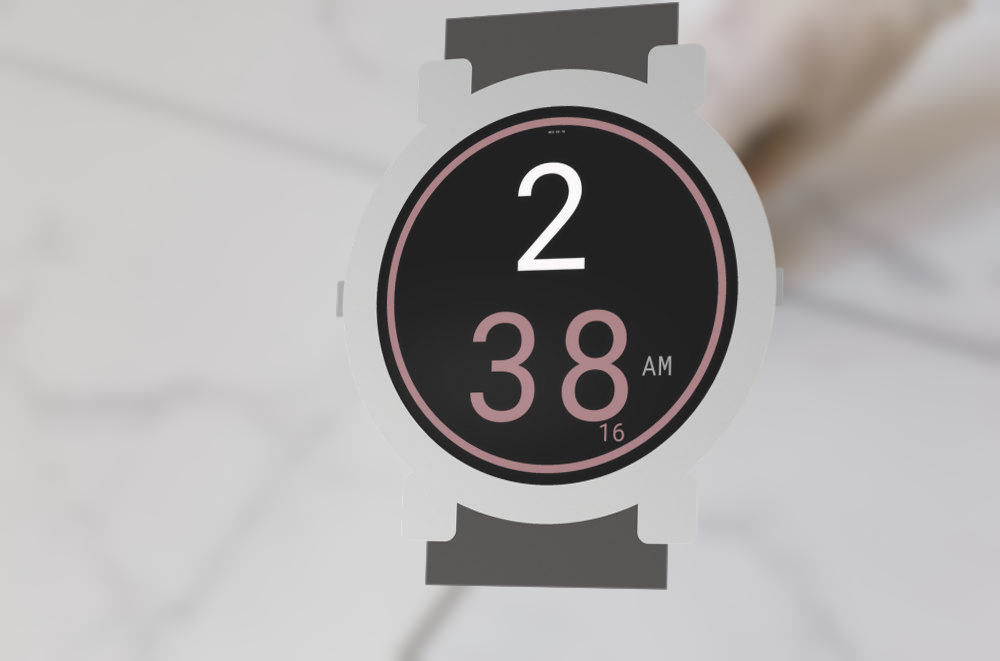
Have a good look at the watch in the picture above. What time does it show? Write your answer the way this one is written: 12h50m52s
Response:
2h38m16s
